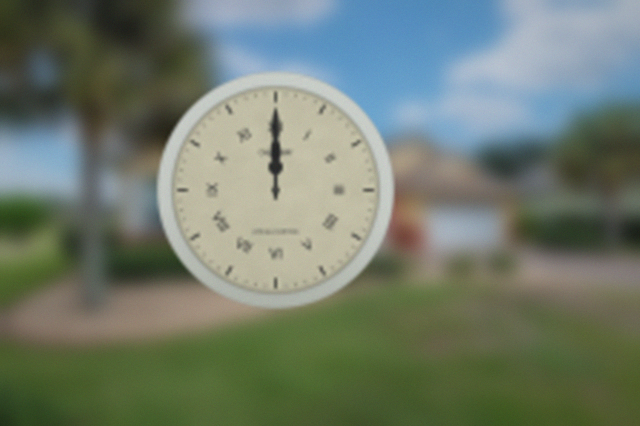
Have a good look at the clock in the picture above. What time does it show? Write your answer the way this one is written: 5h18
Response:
12h00
